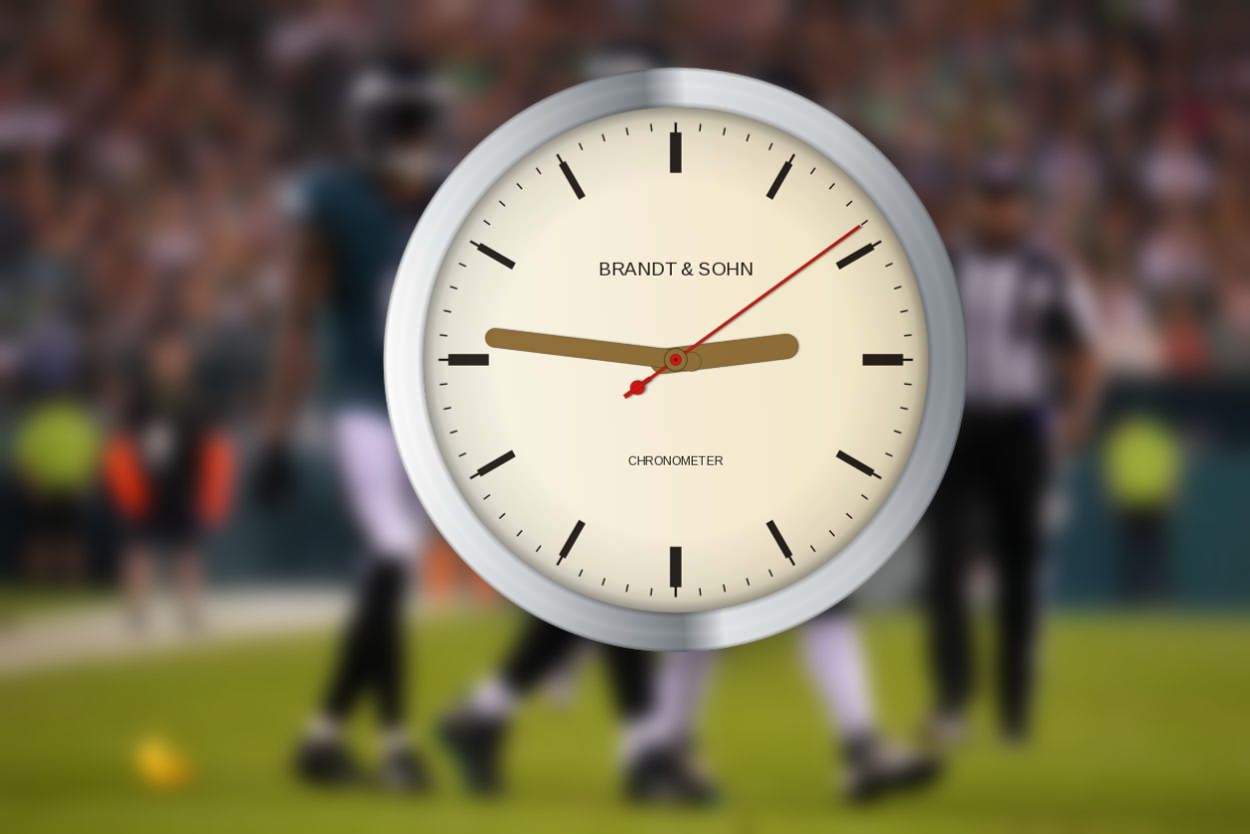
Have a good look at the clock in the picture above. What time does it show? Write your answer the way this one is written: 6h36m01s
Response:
2h46m09s
